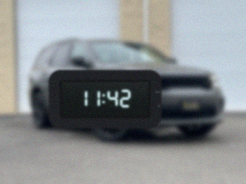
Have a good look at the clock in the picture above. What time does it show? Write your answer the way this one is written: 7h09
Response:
11h42
